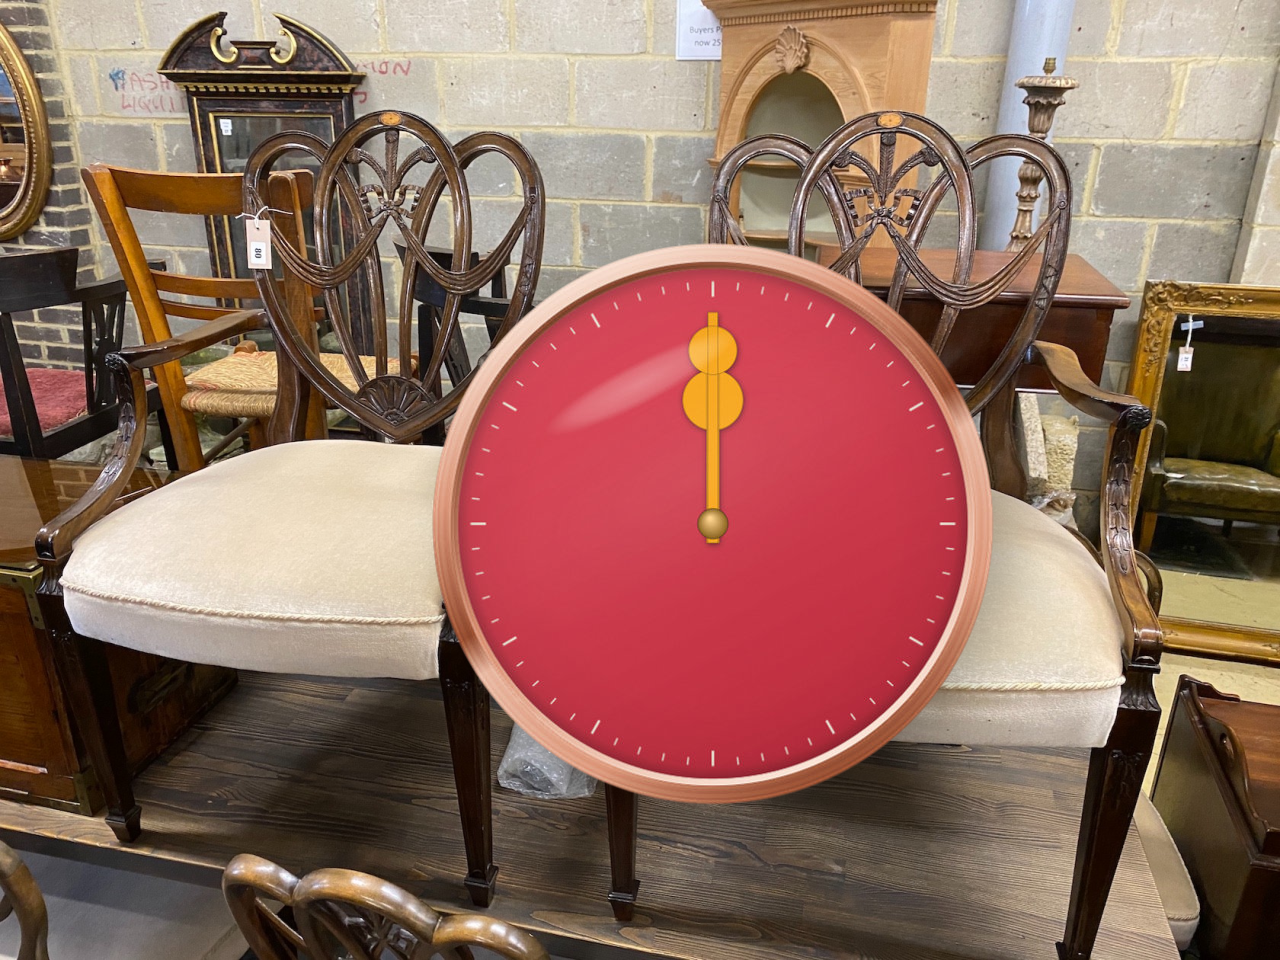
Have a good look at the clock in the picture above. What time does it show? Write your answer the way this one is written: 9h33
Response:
12h00
